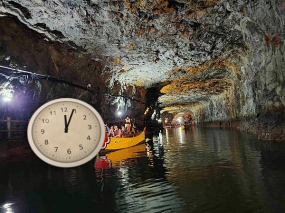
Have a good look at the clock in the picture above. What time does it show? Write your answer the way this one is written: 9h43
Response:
12h04
